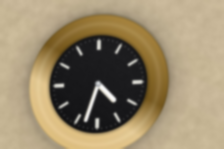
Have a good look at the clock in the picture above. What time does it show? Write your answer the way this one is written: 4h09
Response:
4h33
